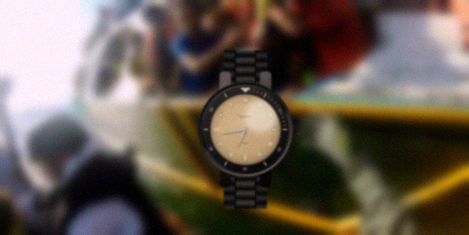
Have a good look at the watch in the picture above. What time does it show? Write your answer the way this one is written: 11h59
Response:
6h43
